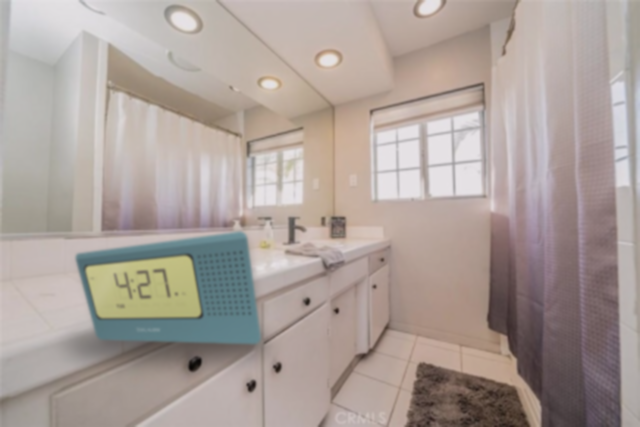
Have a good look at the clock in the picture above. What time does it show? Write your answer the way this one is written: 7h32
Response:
4h27
